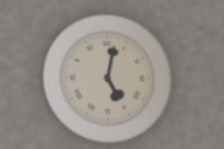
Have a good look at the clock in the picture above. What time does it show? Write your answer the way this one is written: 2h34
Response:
5h02
